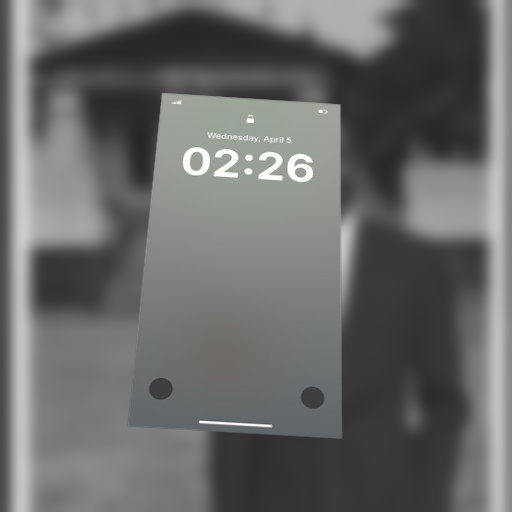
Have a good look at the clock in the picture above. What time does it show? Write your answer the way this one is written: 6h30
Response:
2h26
